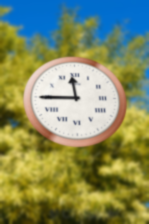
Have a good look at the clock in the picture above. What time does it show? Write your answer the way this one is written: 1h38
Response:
11h45
